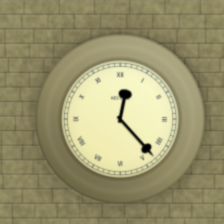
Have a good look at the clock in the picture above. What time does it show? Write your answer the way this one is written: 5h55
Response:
12h23
